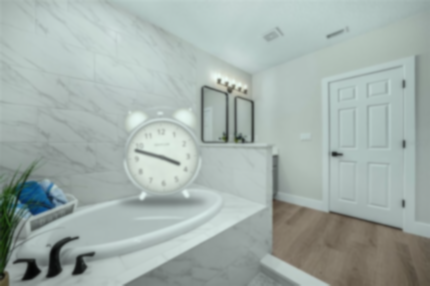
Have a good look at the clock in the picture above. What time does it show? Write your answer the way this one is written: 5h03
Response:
3h48
